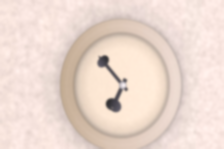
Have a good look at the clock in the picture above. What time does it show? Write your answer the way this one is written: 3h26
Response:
6h53
